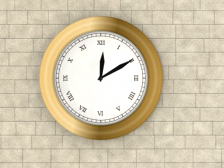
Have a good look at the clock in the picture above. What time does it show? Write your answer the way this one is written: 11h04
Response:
12h10
